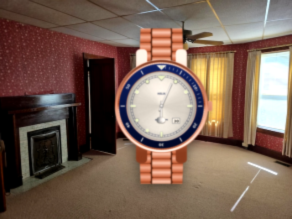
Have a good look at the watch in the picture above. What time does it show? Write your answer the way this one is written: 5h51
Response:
6h04
